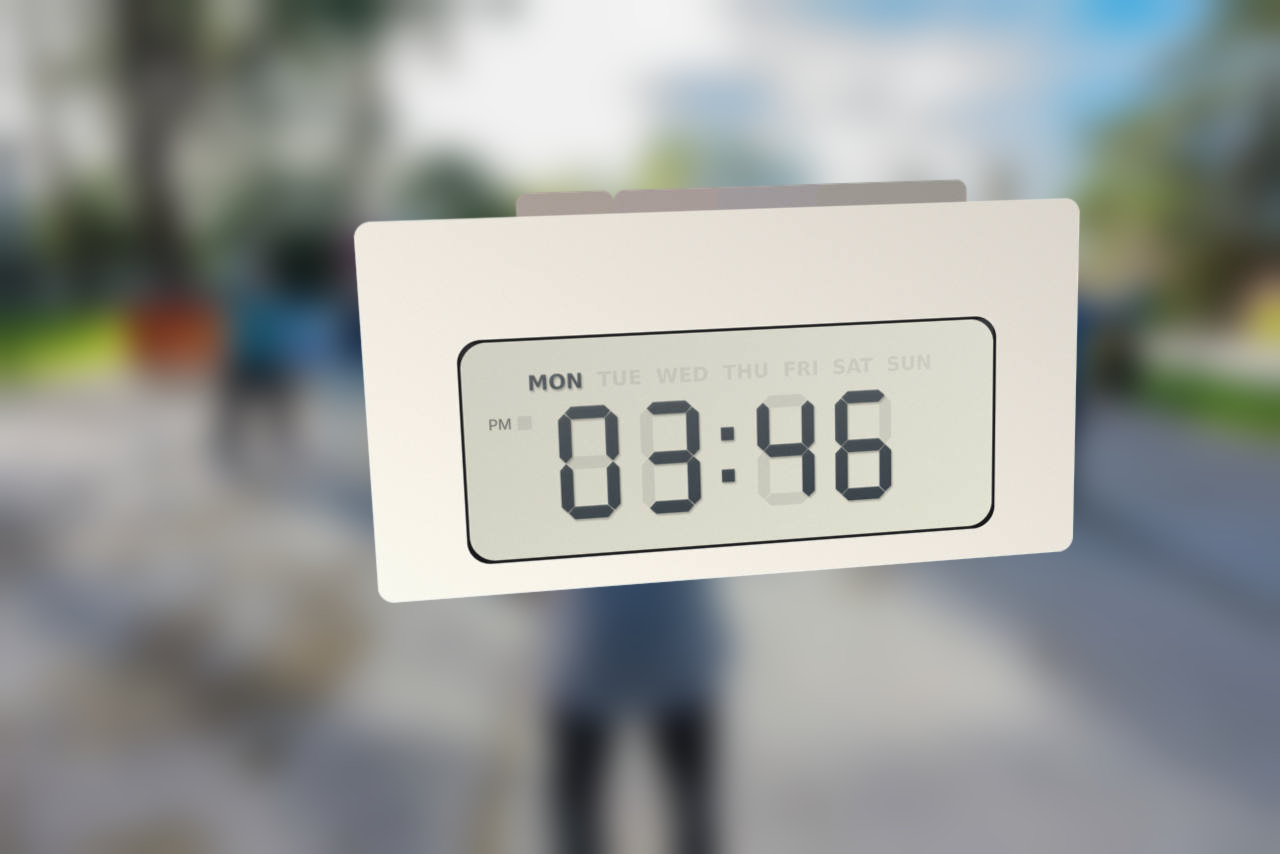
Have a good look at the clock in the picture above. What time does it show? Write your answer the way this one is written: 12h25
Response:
3h46
